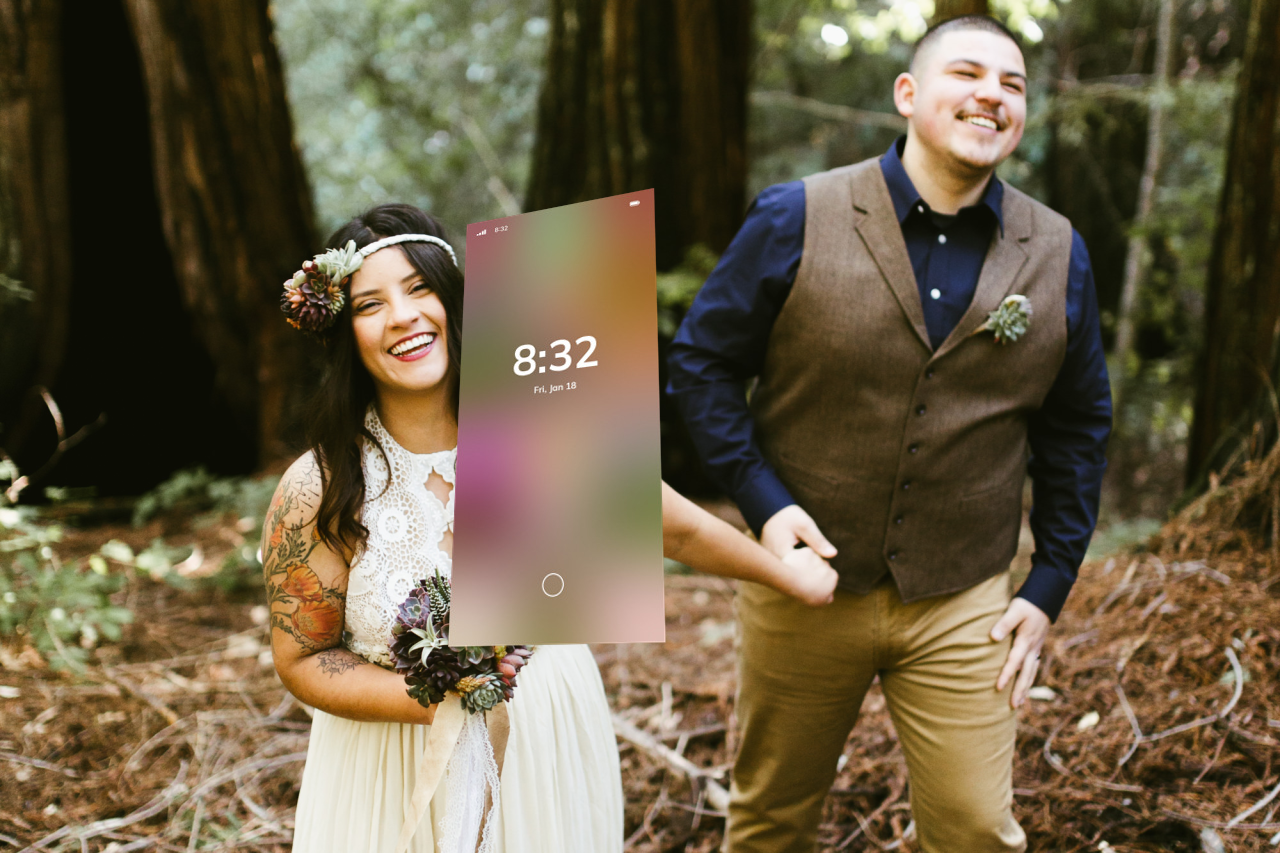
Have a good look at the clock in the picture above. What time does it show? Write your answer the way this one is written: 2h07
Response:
8h32
